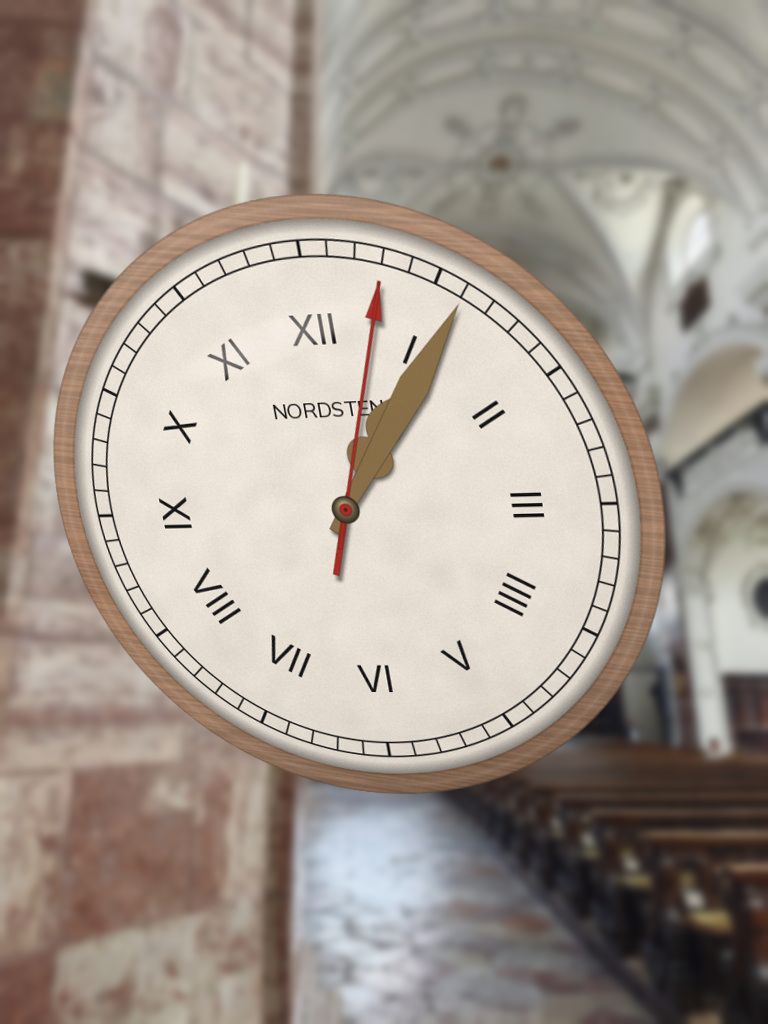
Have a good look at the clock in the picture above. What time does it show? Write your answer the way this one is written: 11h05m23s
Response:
1h06m03s
